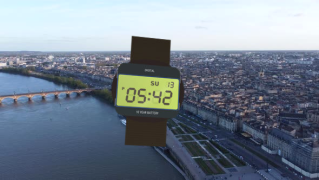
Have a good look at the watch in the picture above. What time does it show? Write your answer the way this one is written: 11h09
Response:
5h42
